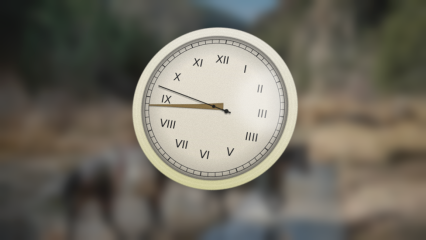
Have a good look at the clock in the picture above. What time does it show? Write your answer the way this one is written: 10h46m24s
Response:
8h43m47s
